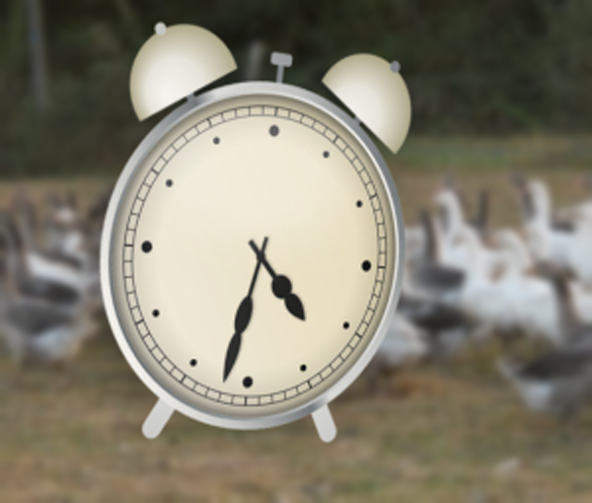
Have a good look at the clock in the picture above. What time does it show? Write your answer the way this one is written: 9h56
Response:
4h32
